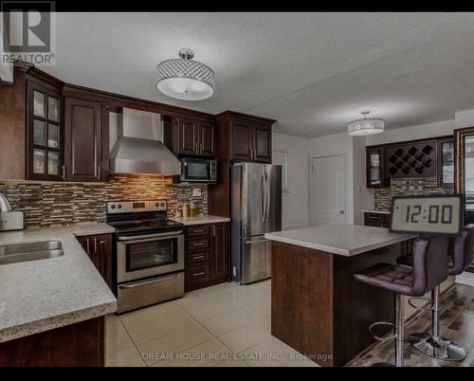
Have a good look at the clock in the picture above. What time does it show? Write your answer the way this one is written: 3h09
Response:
12h00
